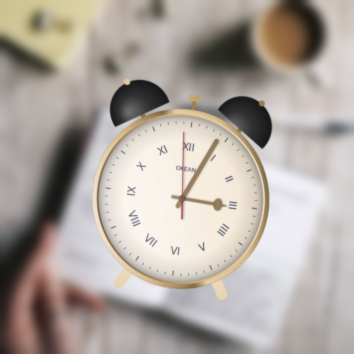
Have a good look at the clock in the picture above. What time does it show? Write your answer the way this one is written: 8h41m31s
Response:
3h03m59s
